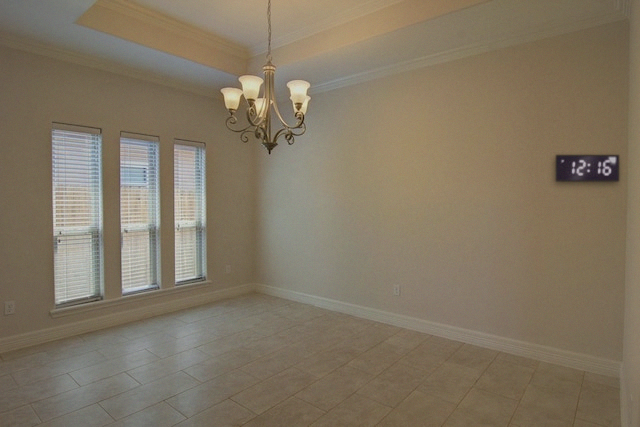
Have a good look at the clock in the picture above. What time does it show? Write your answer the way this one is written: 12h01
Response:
12h16
